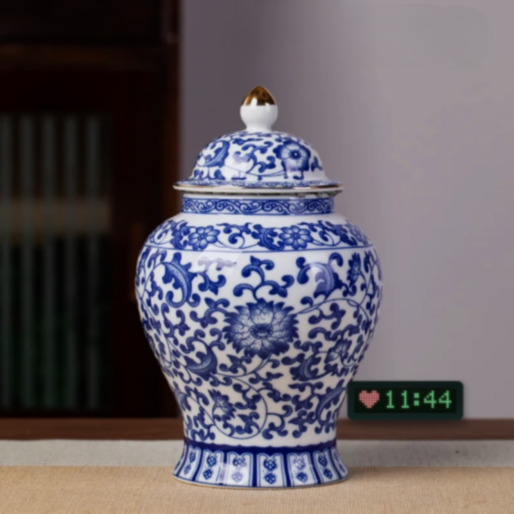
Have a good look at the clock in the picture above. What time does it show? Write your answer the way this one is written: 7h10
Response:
11h44
